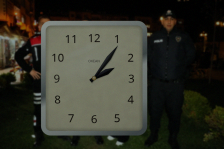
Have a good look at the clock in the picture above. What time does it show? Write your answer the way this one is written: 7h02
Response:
2h06
